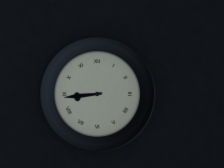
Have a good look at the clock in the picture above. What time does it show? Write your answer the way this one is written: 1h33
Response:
8h44
